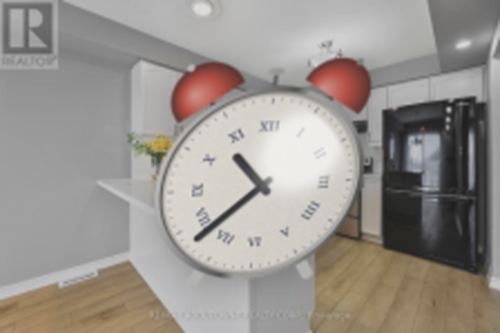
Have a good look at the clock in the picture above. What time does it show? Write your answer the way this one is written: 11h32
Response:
10h38
